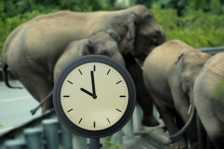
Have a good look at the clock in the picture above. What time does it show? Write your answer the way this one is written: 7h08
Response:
9h59
